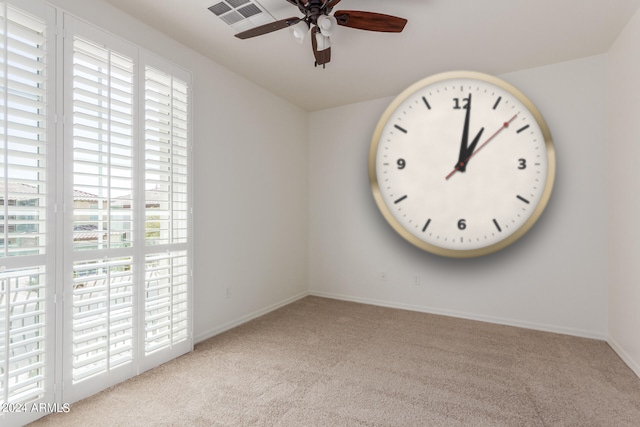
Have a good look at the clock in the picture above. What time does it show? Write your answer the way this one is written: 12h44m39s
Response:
1h01m08s
